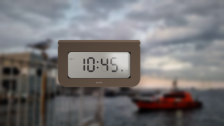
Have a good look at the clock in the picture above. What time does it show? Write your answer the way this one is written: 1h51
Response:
10h45
